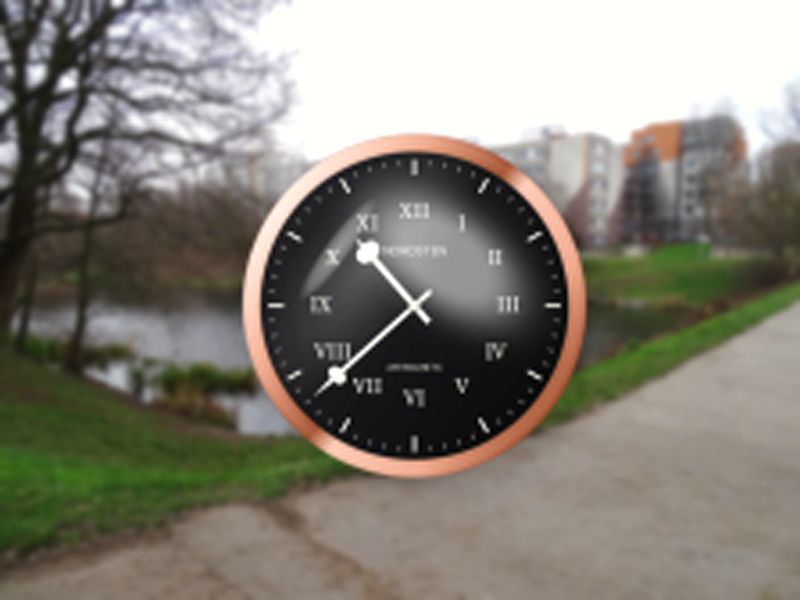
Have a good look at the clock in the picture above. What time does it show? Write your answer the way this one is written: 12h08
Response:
10h38
